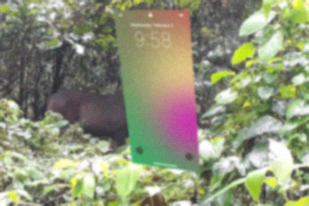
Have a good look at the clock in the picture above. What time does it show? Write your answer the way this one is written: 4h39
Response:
9h58
